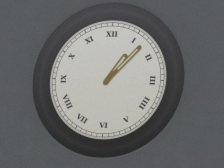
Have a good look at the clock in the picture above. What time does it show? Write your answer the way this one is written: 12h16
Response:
1h07
